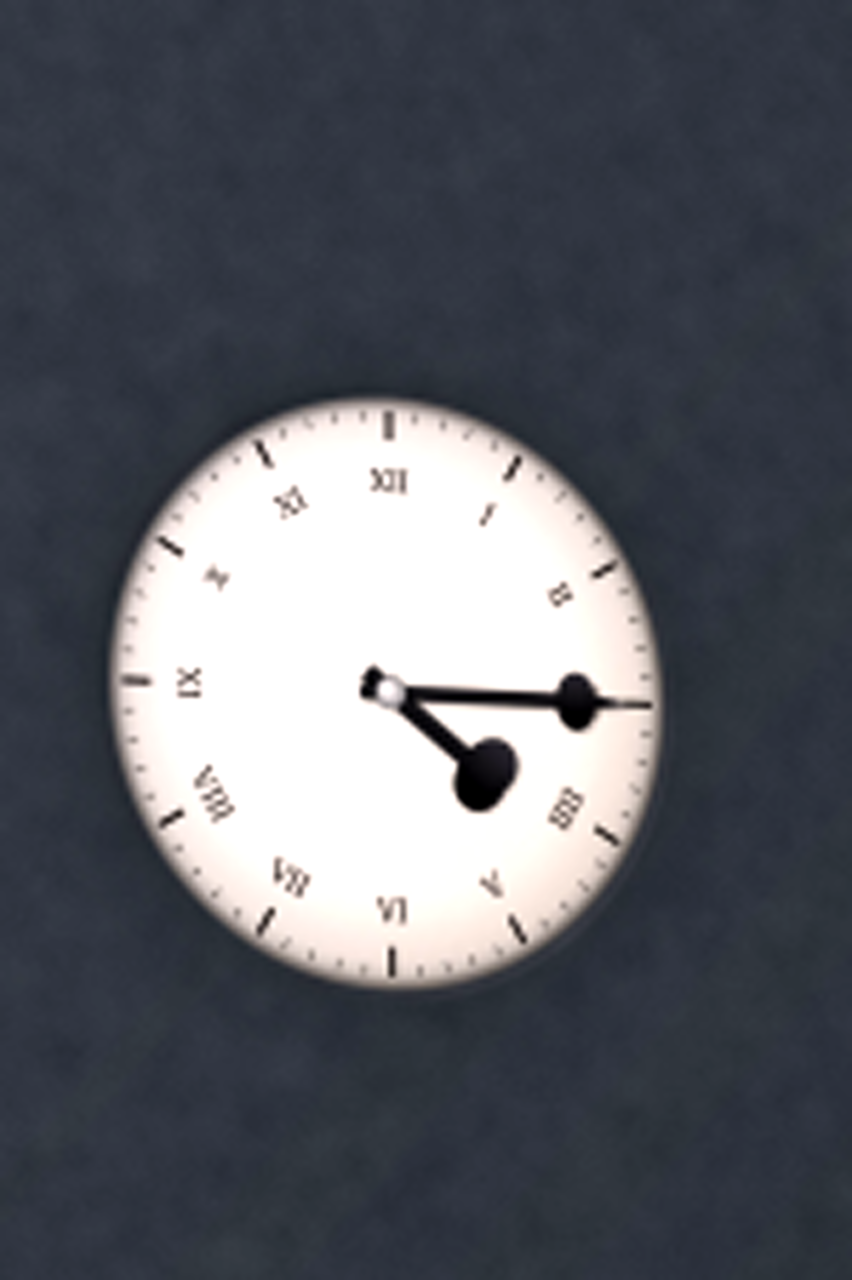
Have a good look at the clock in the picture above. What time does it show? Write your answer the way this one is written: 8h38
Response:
4h15
